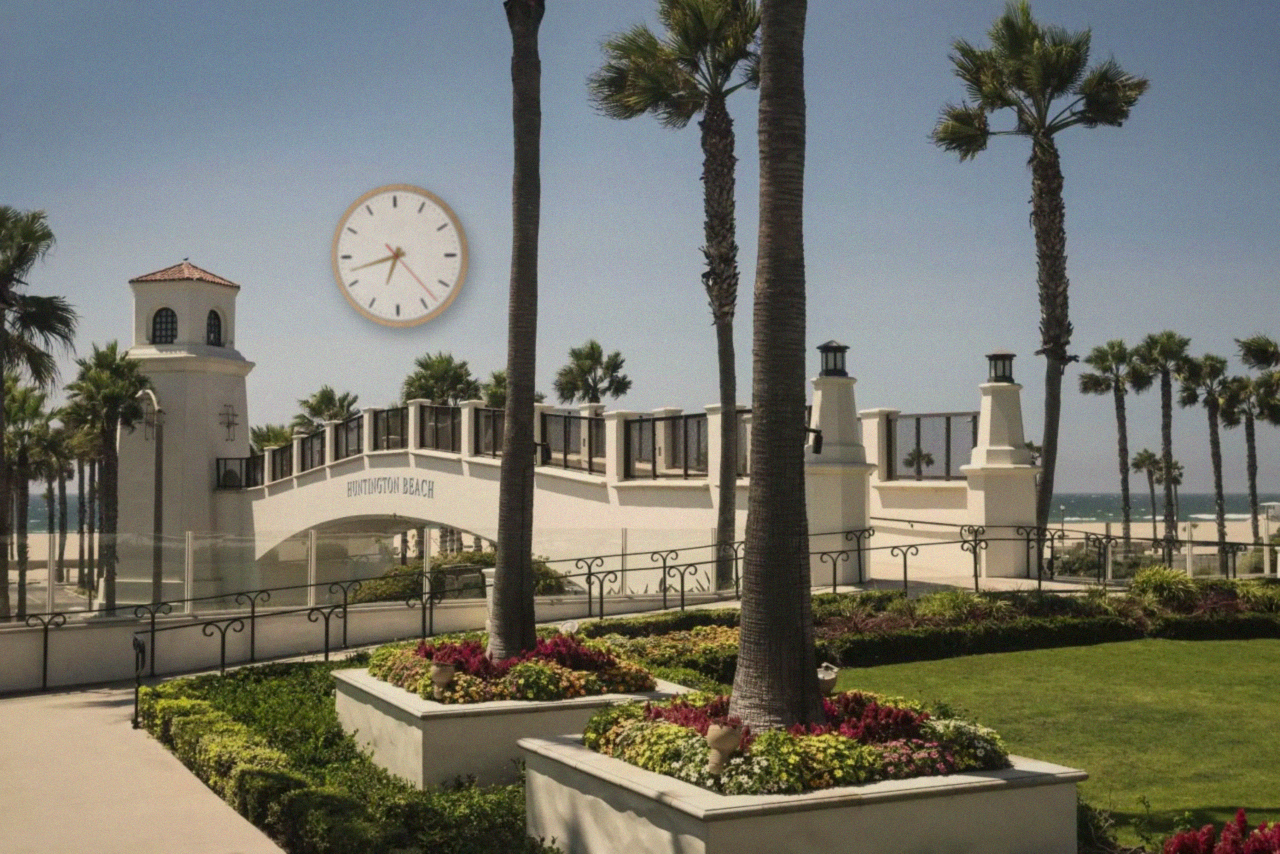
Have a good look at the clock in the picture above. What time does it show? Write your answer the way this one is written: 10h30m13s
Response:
6h42m23s
